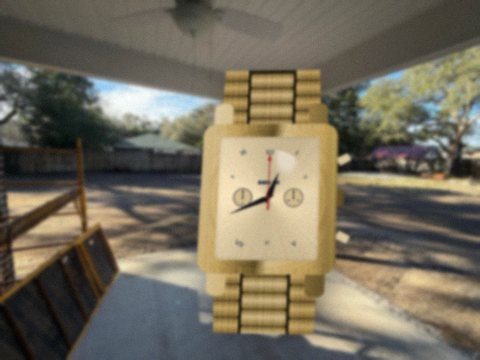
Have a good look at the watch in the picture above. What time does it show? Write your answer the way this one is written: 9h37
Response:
12h41
